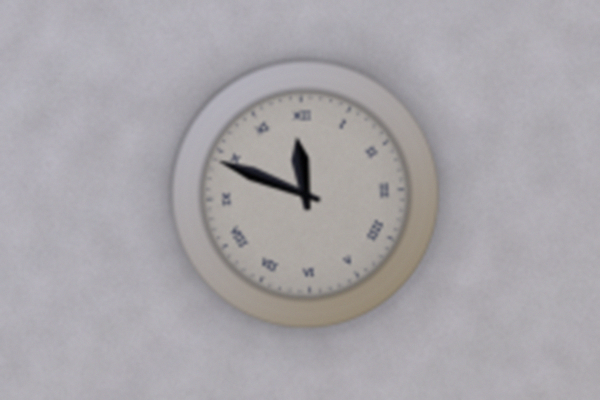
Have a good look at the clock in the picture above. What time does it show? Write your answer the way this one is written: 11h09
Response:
11h49
